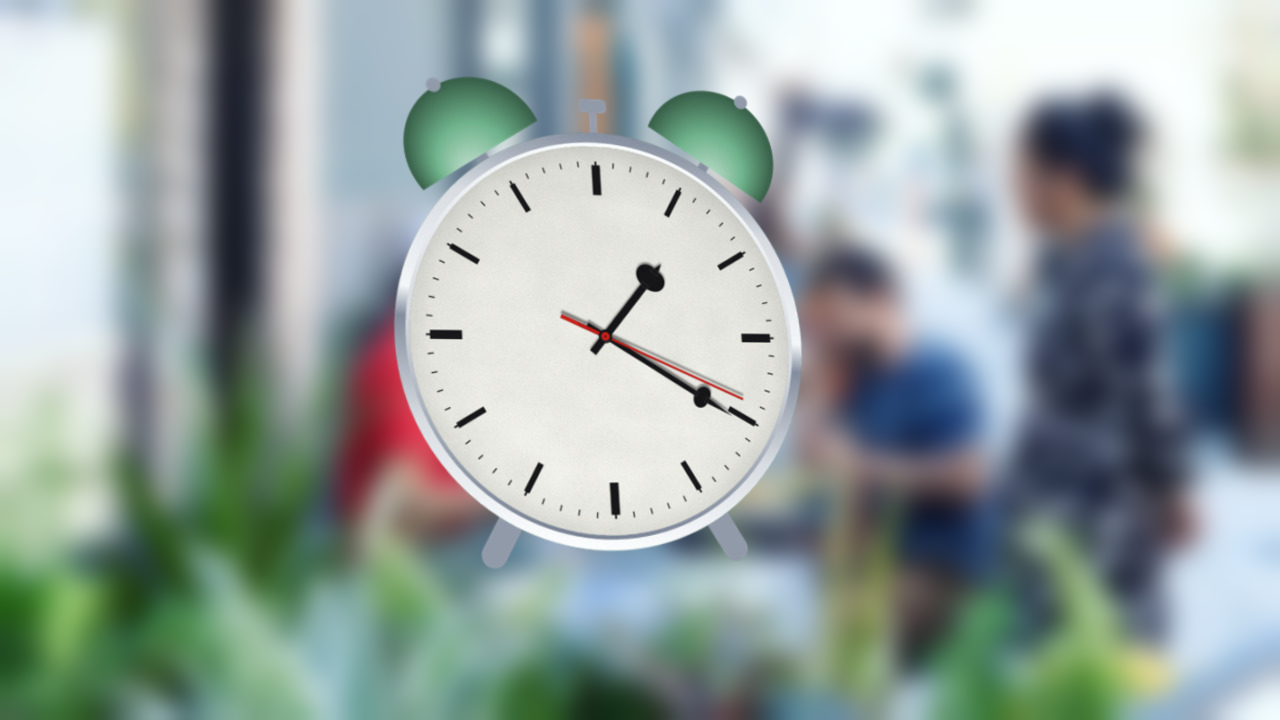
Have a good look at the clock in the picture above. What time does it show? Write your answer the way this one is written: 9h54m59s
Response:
1h20m19s
